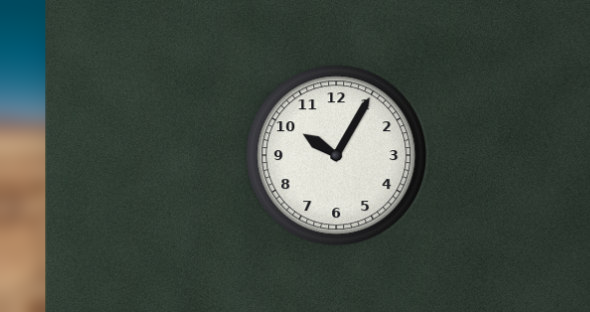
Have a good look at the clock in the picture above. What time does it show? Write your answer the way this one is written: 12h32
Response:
10h05
